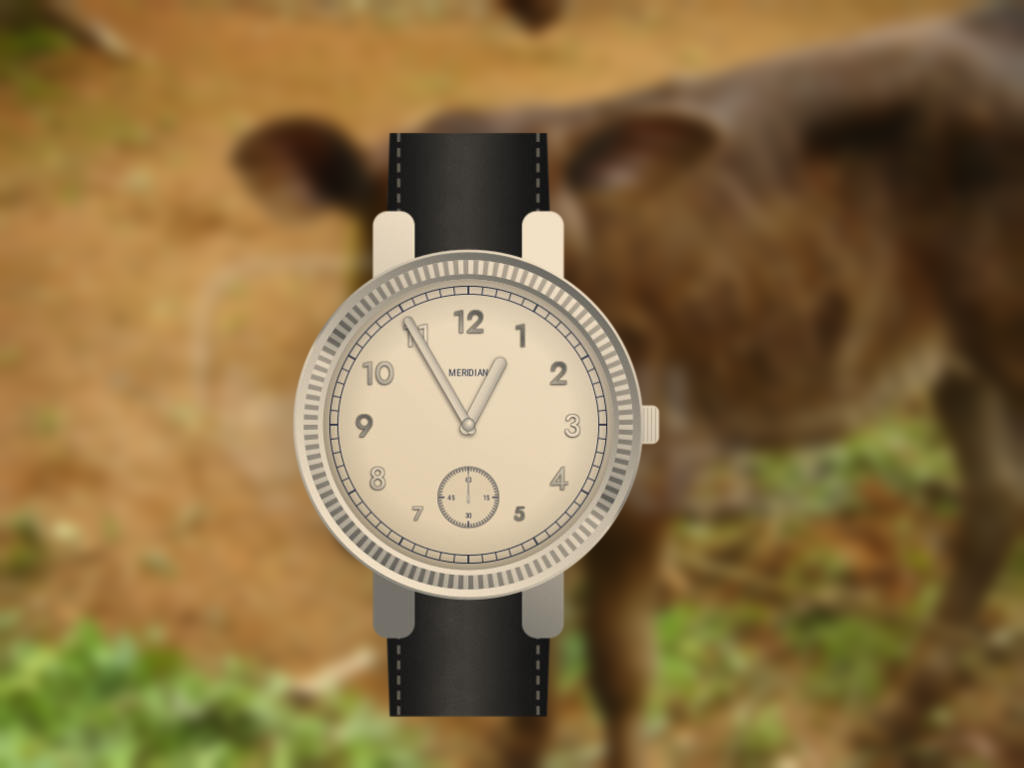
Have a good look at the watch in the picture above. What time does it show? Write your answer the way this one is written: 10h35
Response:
12h55
